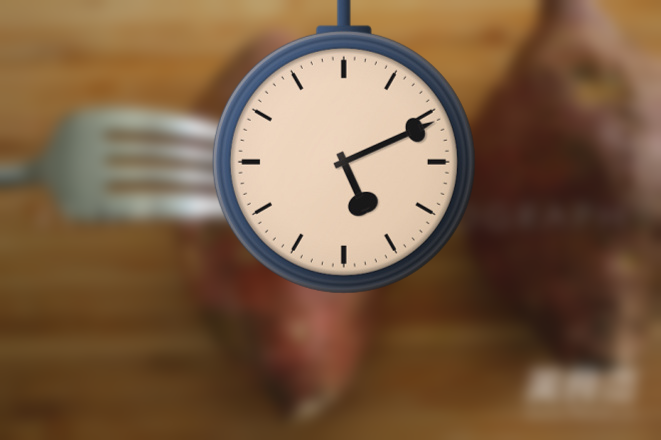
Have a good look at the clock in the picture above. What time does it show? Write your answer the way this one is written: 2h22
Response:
5h11
